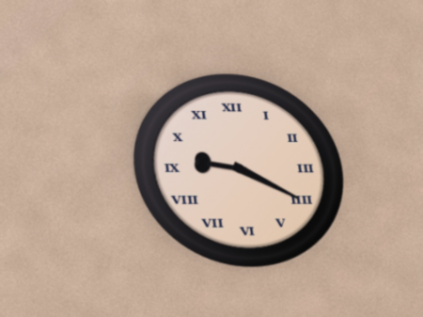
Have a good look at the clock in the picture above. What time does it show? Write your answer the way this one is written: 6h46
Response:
9h20
